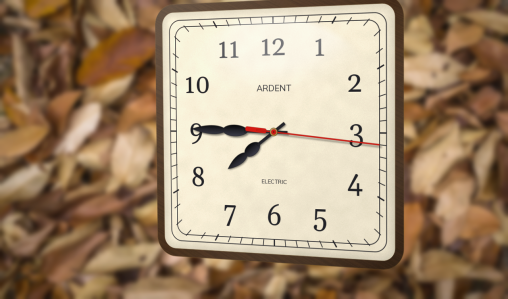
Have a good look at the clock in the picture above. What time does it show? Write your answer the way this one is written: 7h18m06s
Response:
7h45m16s
